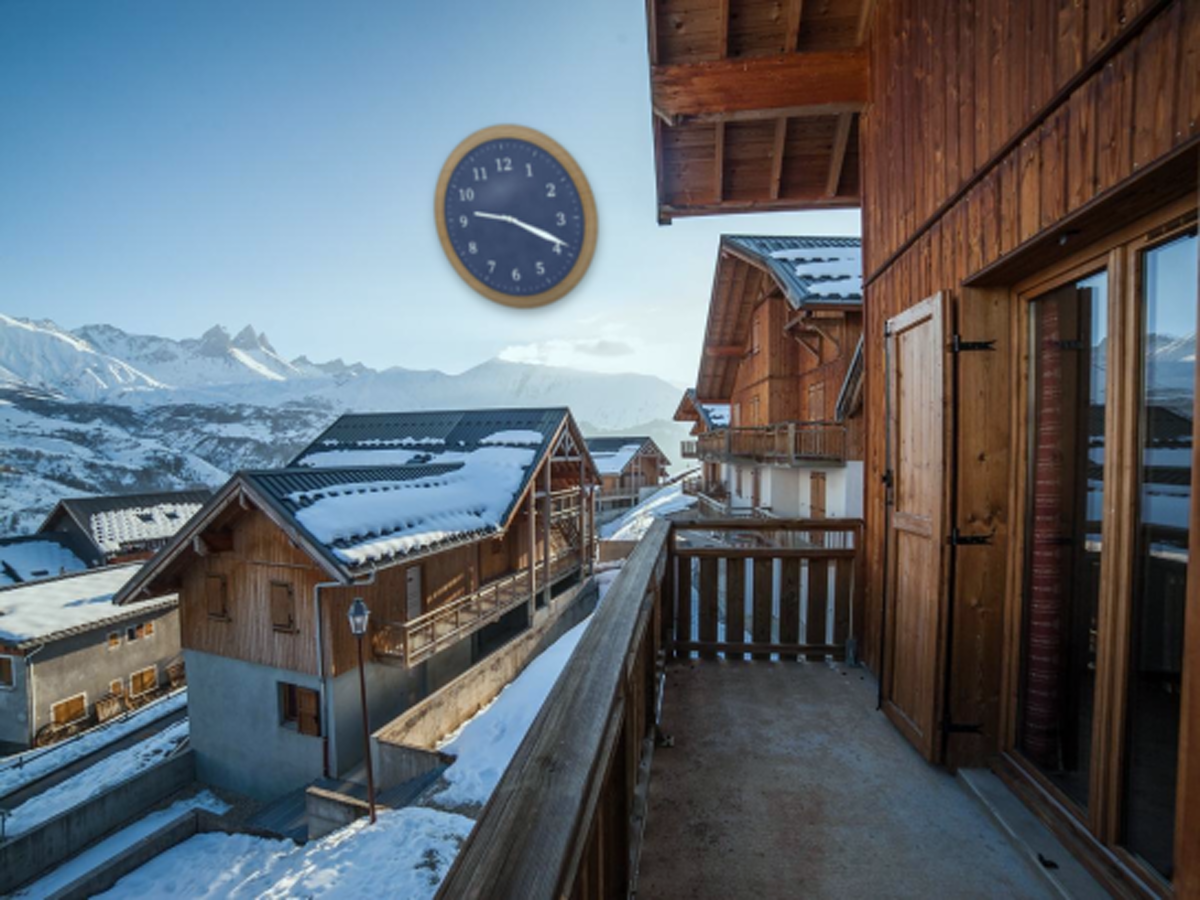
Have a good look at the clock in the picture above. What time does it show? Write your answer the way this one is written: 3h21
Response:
9h19
